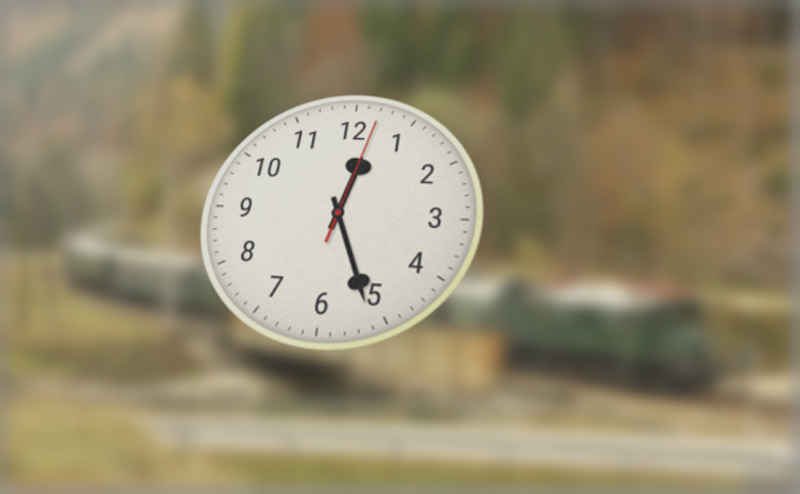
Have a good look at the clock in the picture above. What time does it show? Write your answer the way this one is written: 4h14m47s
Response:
12h26m02s
